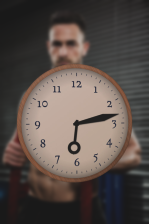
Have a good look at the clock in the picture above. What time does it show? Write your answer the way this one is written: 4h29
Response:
6h13
